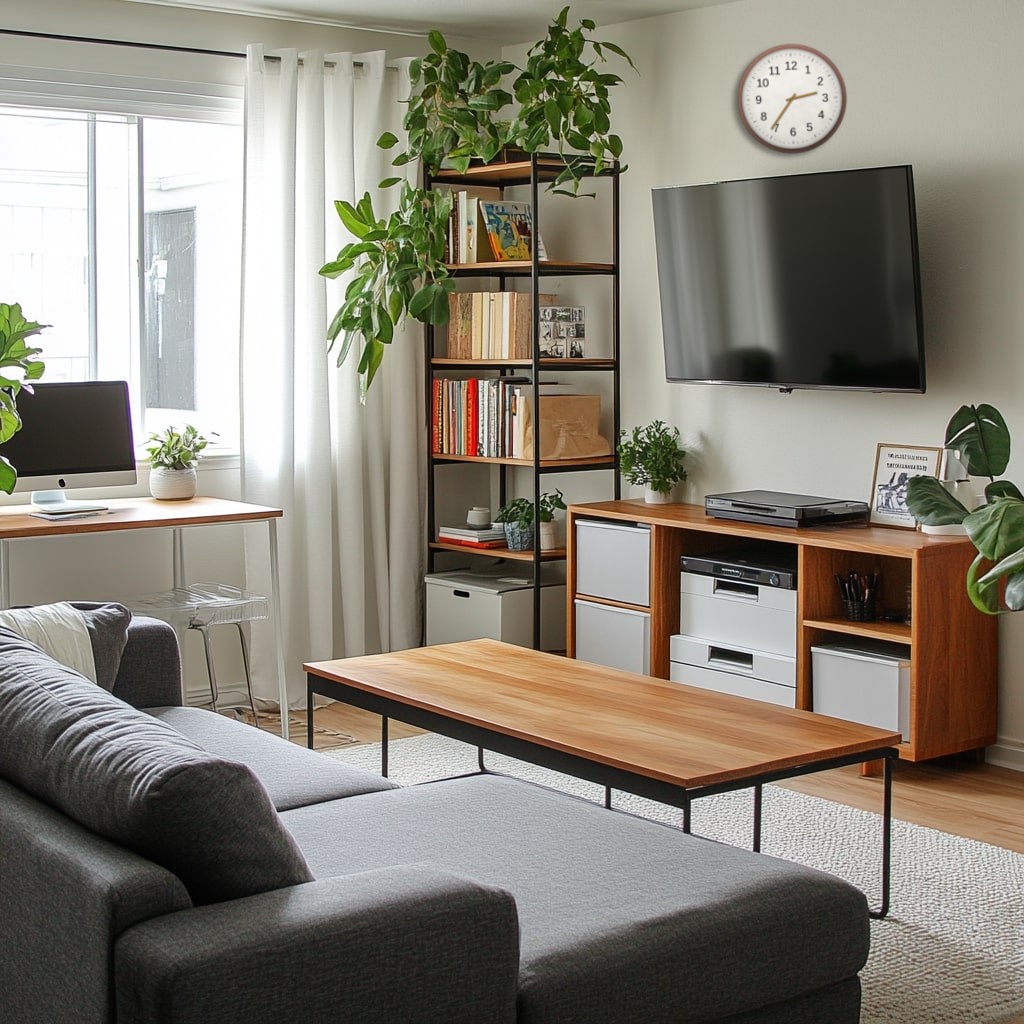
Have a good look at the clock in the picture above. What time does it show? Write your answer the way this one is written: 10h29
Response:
2h36
